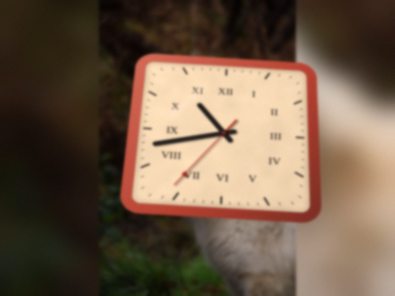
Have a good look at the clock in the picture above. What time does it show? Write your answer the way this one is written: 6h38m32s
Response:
10h42m36s
